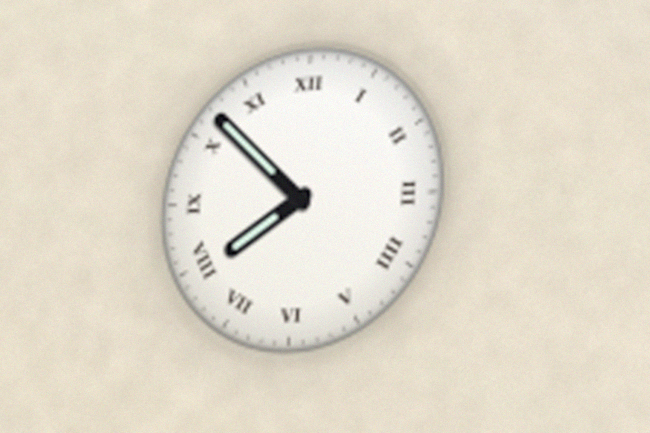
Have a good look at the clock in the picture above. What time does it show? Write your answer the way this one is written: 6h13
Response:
7h52
